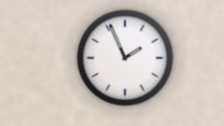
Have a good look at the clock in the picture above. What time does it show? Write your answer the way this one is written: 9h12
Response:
1h56
